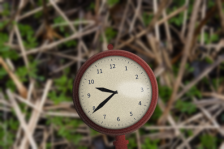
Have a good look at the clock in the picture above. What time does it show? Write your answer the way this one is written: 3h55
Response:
9h39
